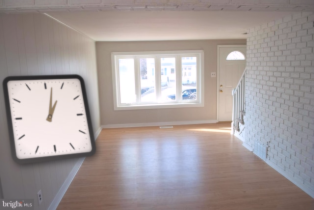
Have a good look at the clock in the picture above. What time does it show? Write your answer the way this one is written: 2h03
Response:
1h02
